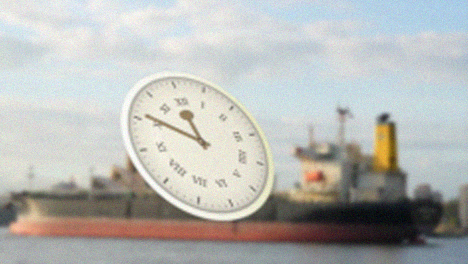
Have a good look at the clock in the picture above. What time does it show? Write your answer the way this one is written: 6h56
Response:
11h51
